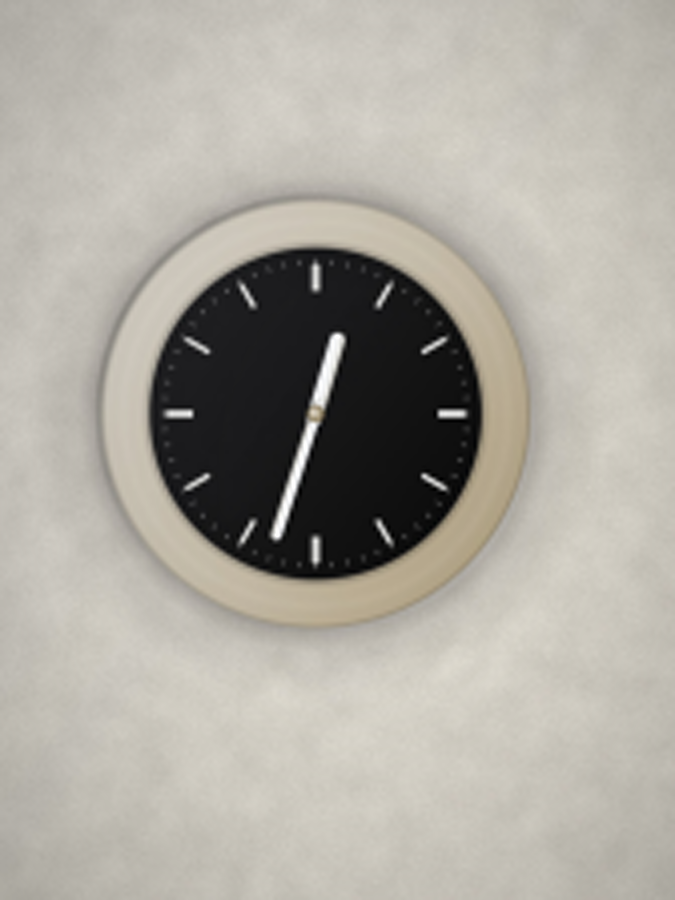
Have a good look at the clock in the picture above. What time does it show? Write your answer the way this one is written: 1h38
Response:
12h33
